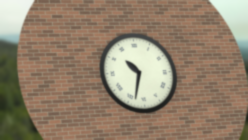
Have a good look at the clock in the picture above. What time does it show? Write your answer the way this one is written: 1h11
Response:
10h33
